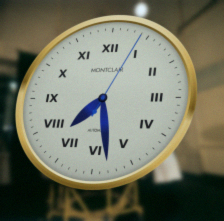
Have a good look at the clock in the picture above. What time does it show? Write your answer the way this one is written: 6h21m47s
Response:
7h28m04s
